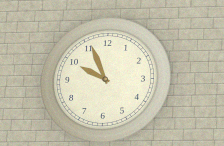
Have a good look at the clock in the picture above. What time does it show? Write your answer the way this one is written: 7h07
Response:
9h56
